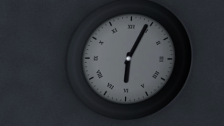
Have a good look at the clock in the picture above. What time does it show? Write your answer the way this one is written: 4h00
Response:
6h04
